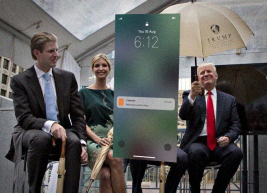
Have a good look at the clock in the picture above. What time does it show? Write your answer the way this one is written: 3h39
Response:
6h12
